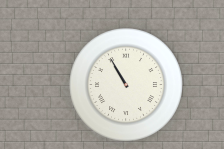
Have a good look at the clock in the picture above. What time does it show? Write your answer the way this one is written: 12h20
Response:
10h55
